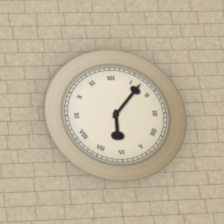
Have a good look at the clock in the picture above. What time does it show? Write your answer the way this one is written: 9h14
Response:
6h07
